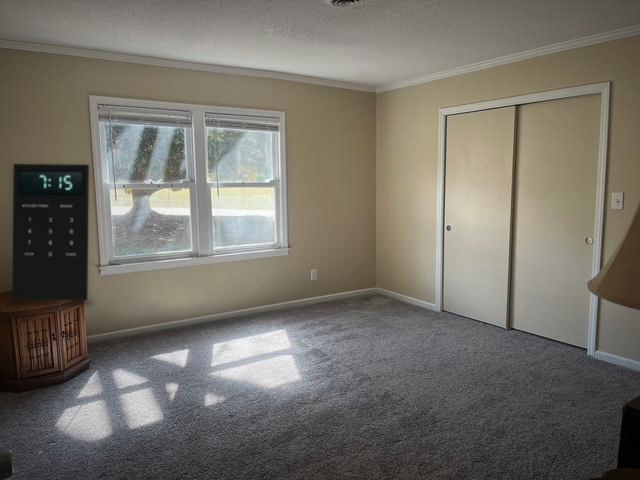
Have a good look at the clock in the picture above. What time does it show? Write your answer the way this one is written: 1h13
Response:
7h15
